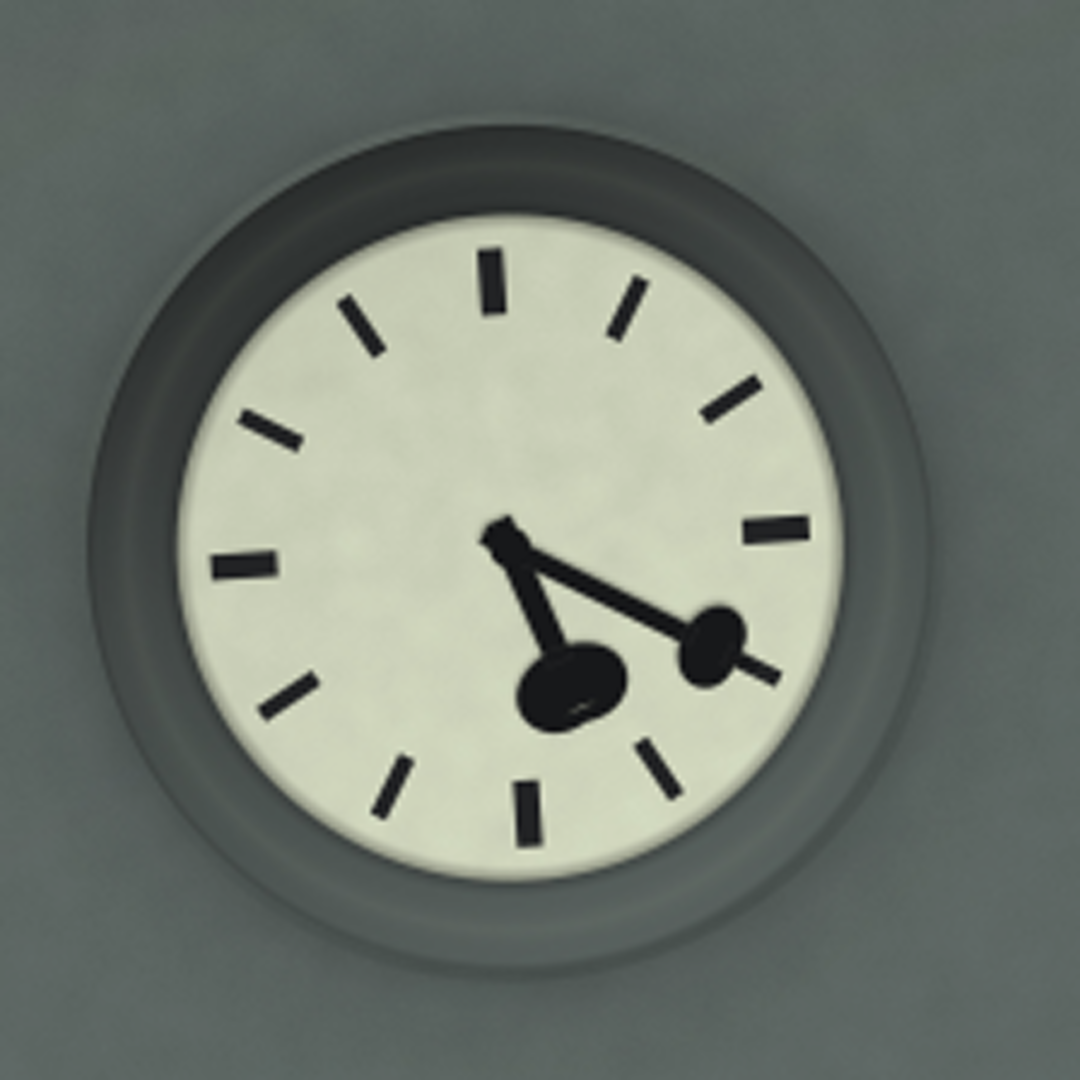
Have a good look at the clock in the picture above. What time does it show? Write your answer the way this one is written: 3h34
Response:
5h20
